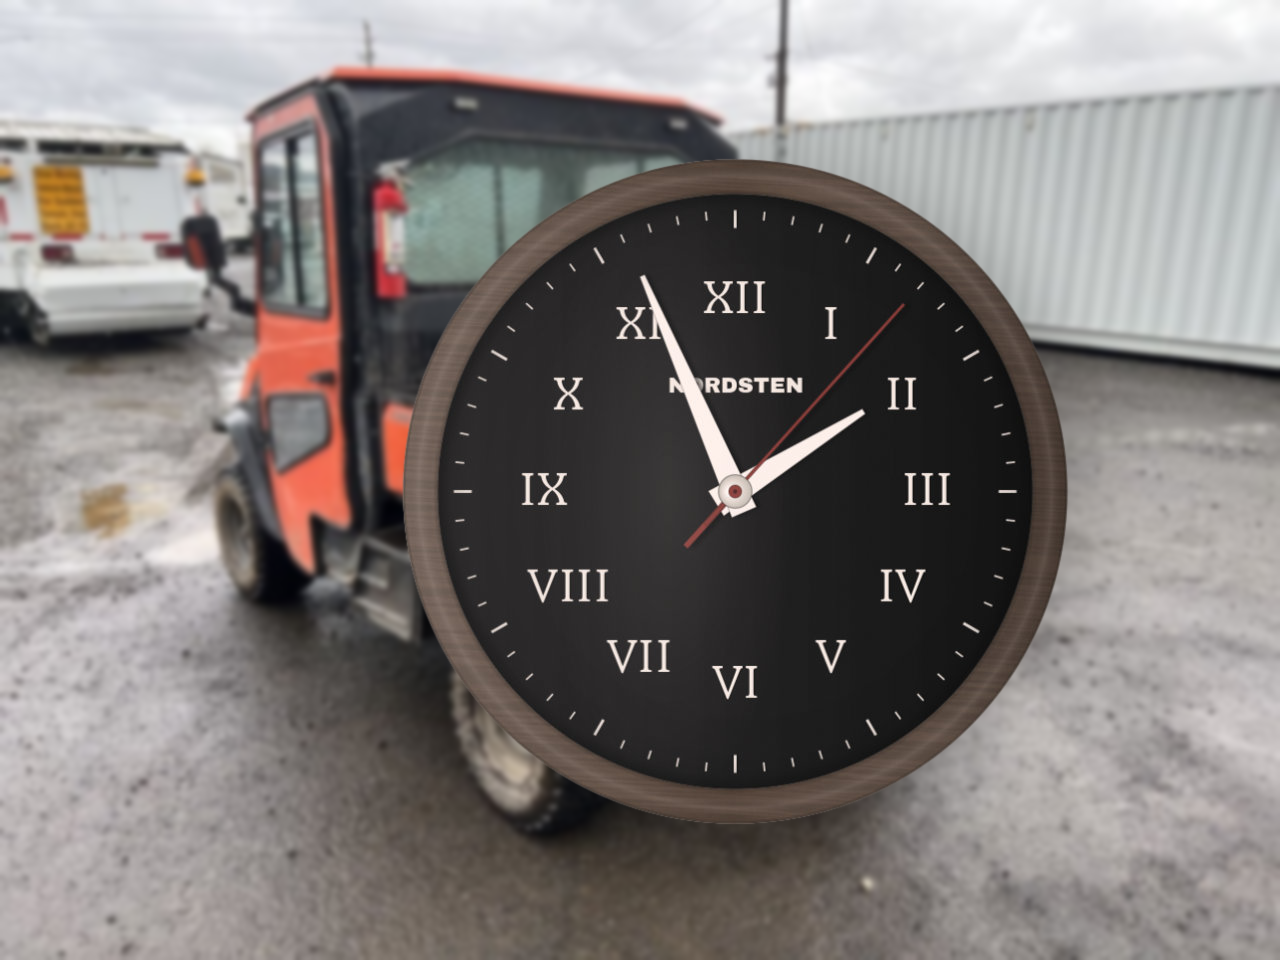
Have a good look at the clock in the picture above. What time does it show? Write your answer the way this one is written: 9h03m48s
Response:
1h56m07s
